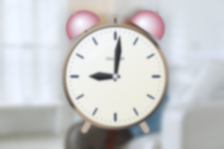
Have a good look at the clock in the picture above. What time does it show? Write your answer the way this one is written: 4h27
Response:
9h01
